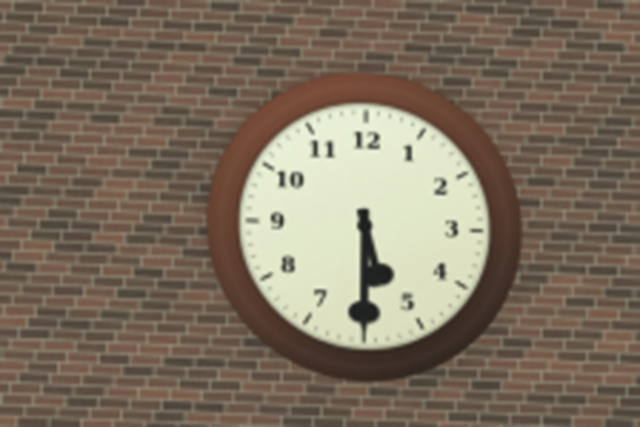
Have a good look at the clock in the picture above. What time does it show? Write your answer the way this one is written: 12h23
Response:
5h30
